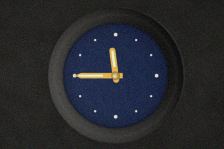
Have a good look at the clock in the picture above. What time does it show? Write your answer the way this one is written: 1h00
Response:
11h45
